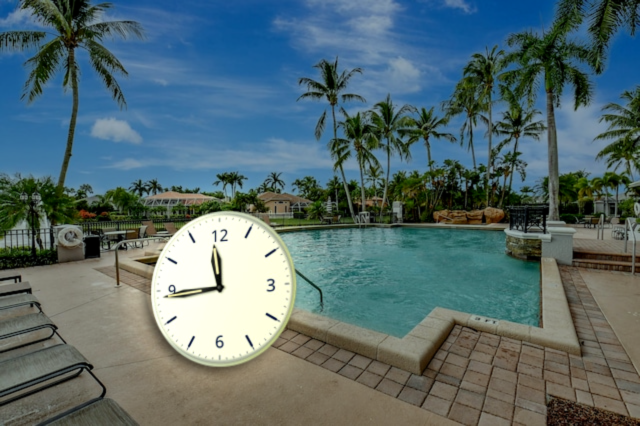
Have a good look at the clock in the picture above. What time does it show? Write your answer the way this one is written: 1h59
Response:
11h44
